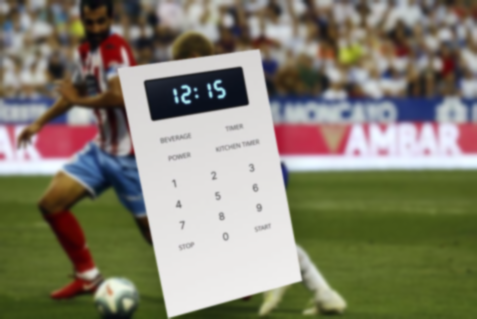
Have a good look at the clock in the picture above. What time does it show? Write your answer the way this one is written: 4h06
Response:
12h15
